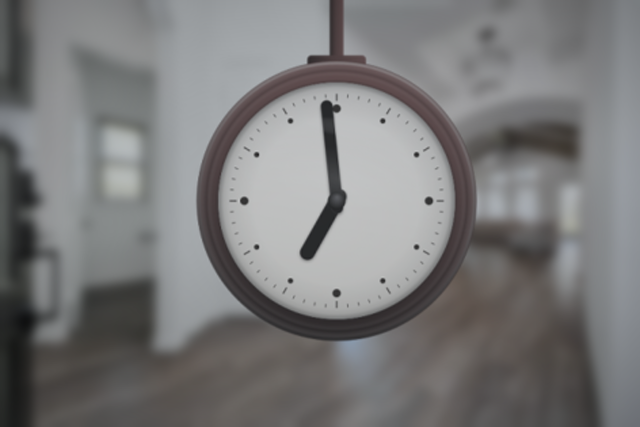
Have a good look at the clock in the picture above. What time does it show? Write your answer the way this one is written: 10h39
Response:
6h59
